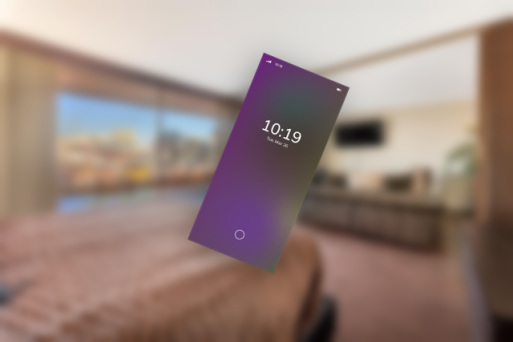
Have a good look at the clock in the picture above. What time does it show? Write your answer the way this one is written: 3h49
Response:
10h19
